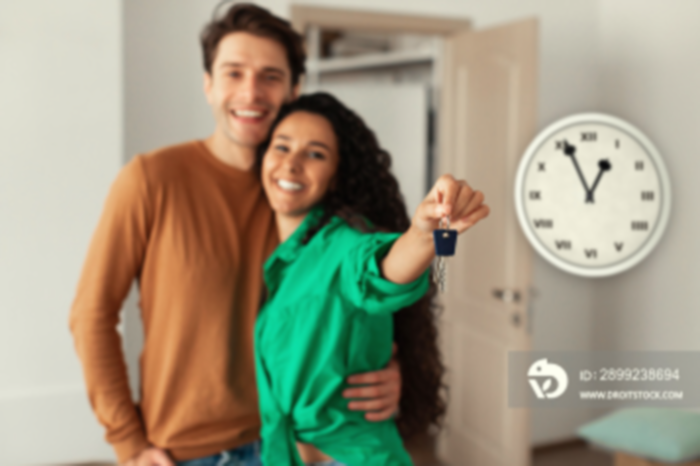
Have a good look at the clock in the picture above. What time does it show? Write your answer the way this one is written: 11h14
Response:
12h56
